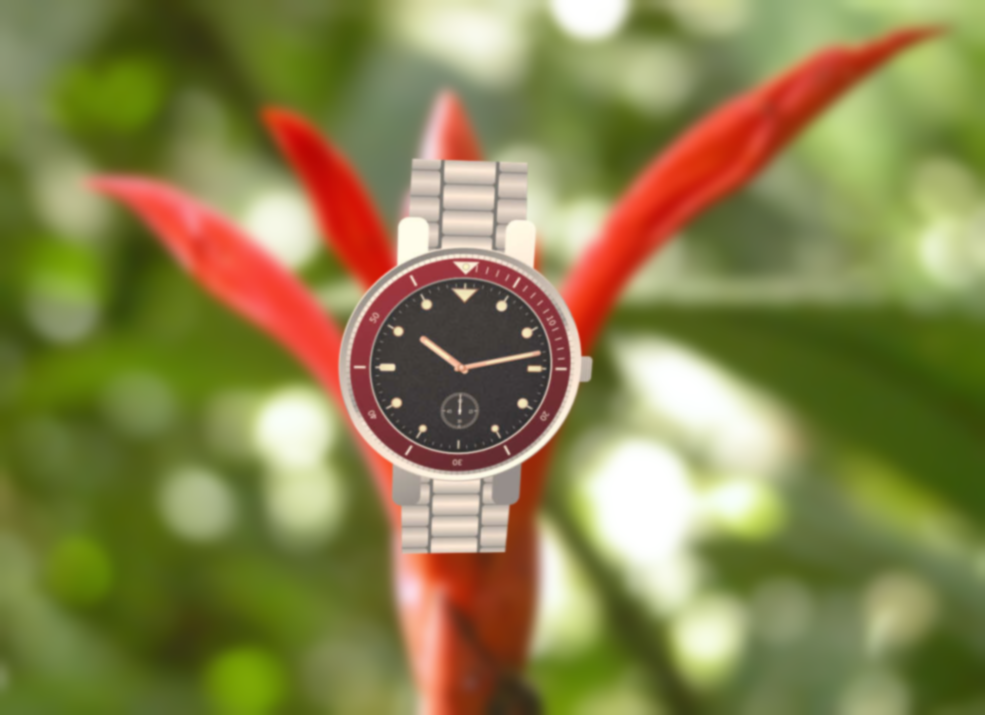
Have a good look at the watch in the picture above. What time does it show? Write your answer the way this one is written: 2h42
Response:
10h13
